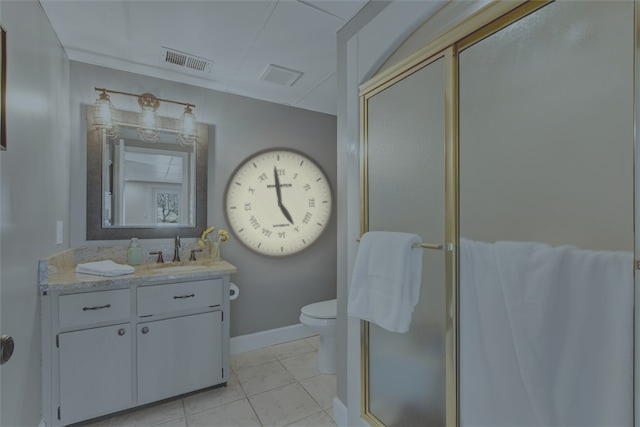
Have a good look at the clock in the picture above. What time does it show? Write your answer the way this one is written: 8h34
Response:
4h59
